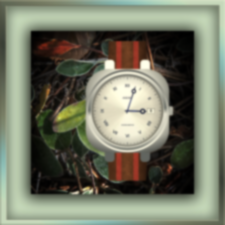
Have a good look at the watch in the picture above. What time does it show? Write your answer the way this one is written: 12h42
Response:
3h03
